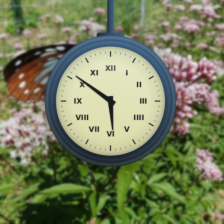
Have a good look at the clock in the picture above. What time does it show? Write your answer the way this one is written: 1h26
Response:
5h51
